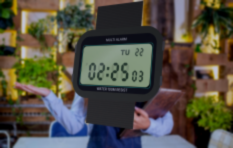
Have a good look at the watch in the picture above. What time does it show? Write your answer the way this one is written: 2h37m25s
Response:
2h25m03s
